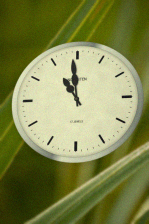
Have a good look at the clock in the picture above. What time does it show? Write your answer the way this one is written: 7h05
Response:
10h59
